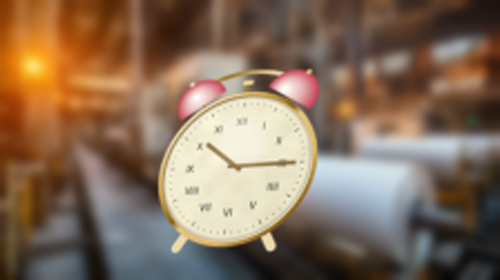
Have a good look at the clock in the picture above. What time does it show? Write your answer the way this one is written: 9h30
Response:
10h15
